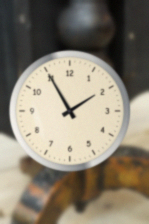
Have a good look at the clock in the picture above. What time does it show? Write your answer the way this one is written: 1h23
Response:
1h55
